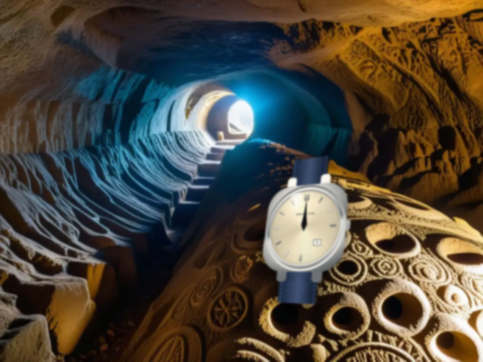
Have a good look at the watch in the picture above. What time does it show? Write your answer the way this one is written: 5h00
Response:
12h00
